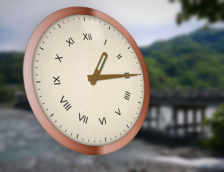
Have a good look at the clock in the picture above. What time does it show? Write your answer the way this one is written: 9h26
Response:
1h15
